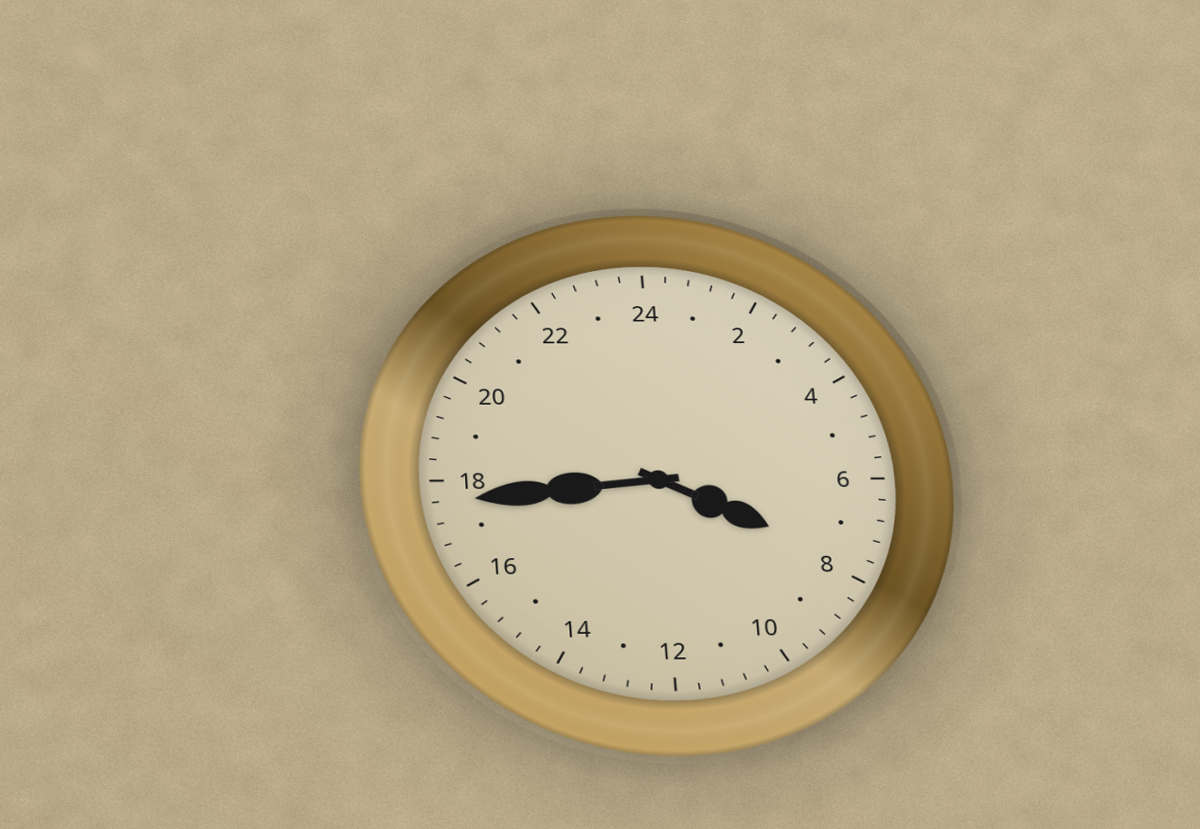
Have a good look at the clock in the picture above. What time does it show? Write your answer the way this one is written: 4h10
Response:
7h44
